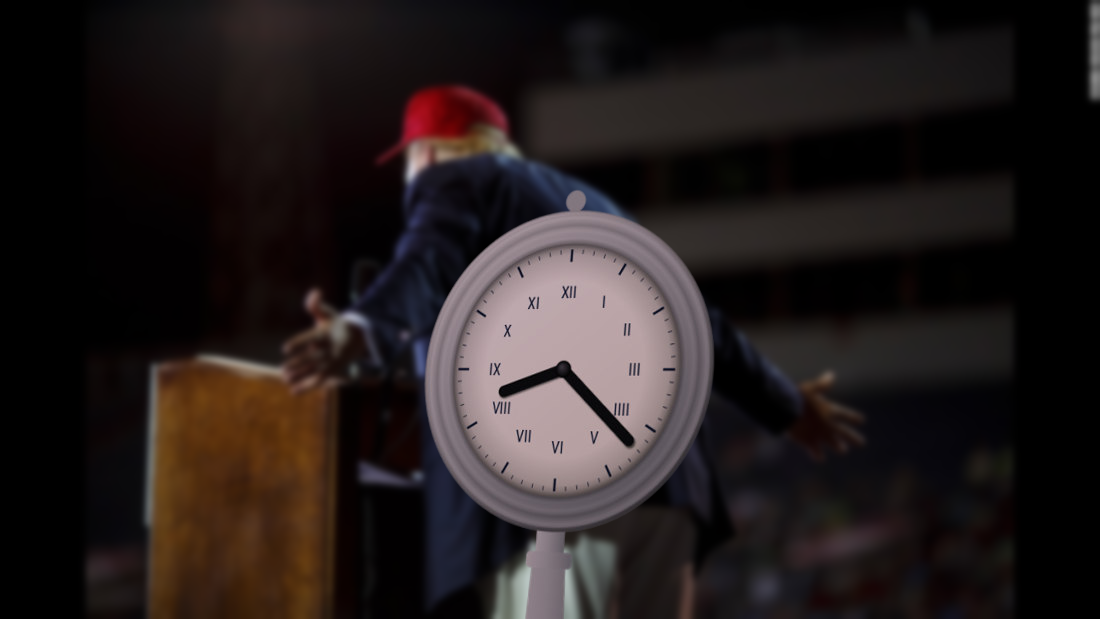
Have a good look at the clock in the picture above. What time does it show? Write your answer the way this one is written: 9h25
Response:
8h22
